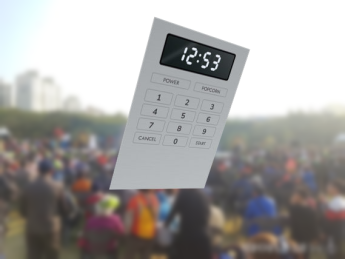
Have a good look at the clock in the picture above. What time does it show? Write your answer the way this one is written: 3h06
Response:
12h53
